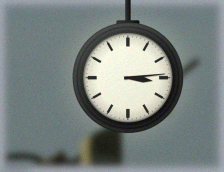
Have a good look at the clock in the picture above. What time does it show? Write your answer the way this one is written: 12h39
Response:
3h14
